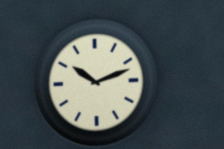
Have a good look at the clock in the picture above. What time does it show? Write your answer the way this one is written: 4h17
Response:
10h12
